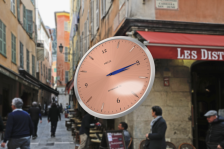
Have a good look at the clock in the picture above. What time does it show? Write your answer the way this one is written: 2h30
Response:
3h15
